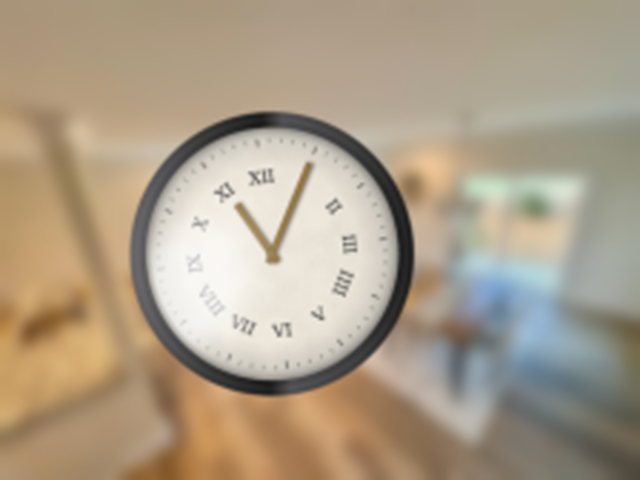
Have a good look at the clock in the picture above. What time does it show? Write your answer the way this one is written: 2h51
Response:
11h05
